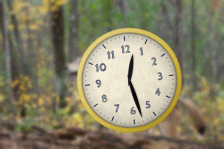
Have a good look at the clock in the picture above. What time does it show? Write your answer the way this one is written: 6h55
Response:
12h28
